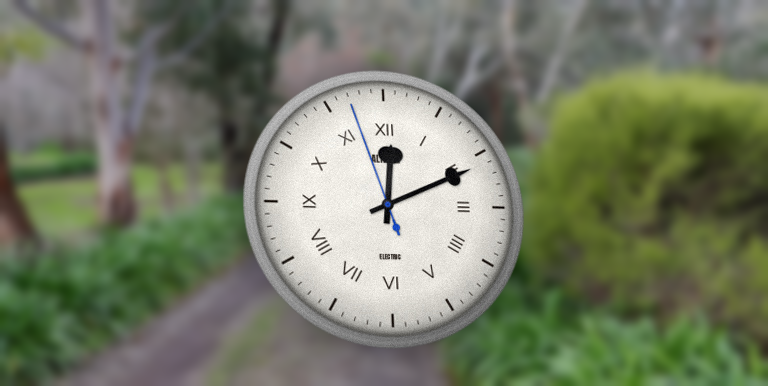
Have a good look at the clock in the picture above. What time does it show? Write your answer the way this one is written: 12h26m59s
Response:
12h10m57s
